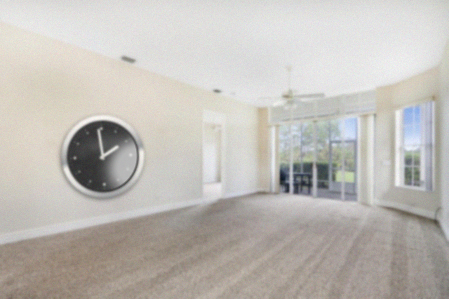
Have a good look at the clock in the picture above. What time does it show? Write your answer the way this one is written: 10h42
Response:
1h59
